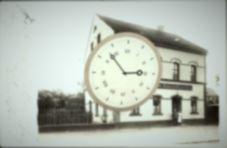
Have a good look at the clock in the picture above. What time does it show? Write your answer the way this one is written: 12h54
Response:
2h53
